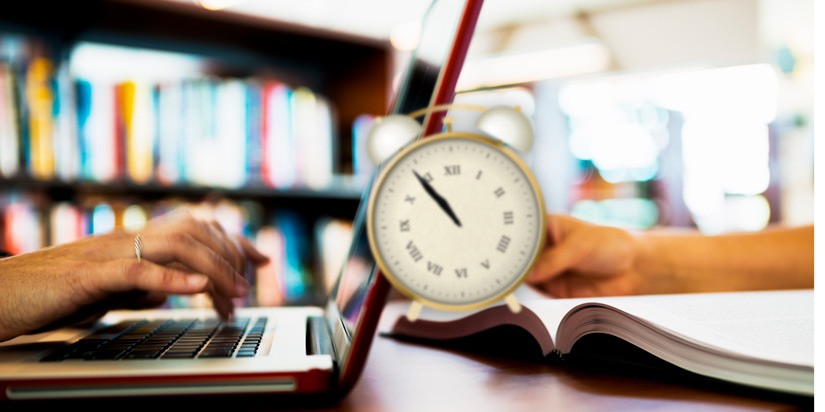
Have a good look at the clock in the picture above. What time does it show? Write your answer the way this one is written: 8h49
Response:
10h54
